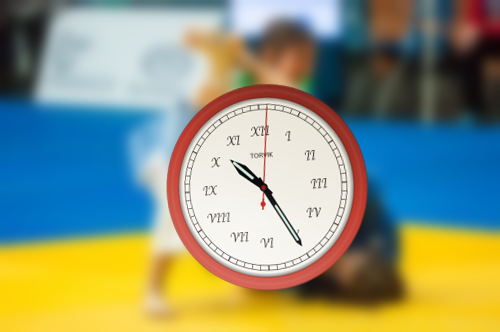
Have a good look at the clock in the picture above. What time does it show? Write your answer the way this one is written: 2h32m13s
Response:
10h25m01s
